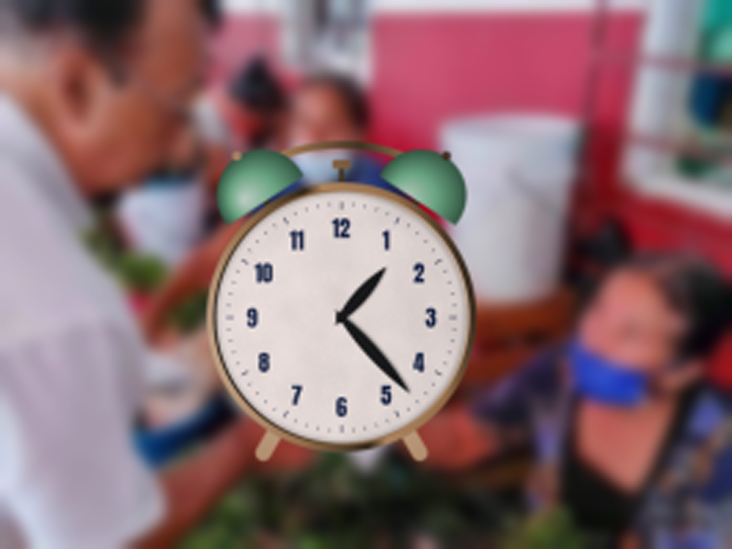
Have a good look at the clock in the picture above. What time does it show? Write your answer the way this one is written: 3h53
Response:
1h23
